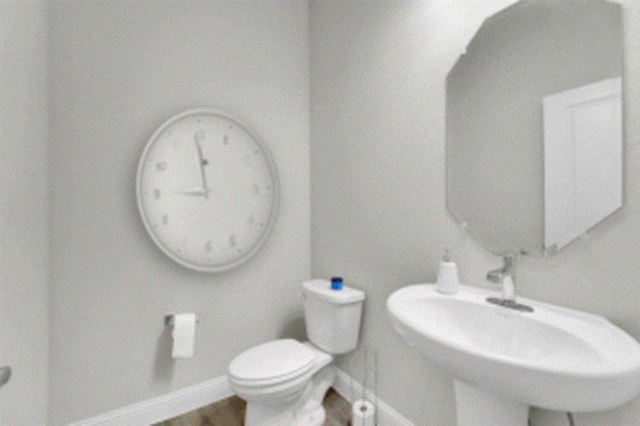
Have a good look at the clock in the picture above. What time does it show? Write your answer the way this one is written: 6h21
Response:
8h59
